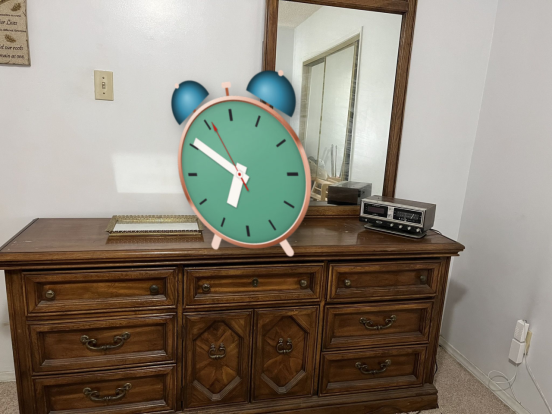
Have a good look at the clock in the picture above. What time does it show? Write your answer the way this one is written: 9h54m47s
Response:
6h50m56s
